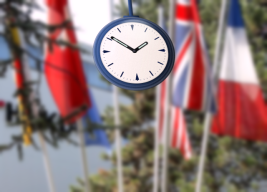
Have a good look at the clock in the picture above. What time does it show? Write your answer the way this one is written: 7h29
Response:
1h51
